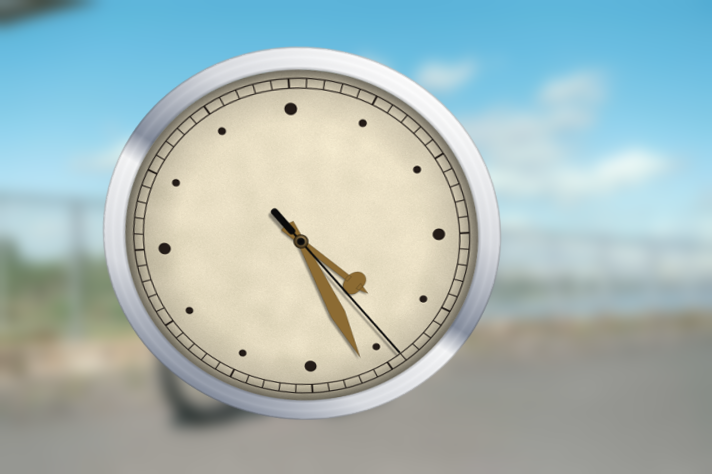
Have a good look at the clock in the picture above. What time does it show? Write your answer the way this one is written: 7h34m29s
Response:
4h26m24s
